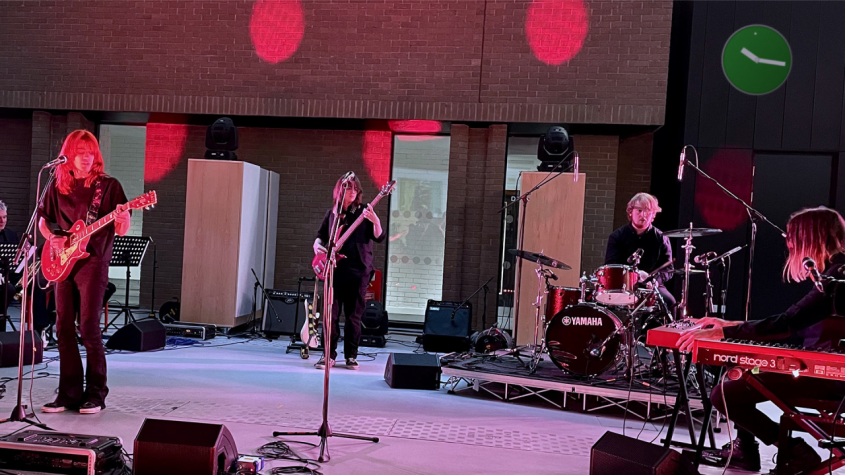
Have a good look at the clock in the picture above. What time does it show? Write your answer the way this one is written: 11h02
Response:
10h17
